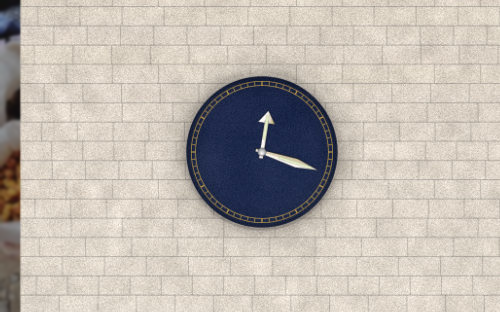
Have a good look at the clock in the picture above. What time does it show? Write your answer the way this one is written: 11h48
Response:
12h18
